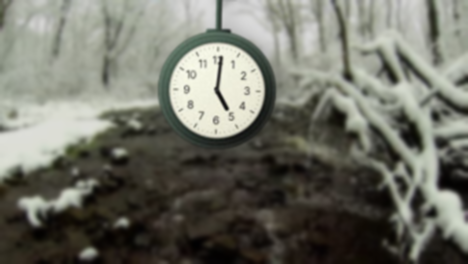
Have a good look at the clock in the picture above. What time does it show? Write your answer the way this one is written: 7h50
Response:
5h01
